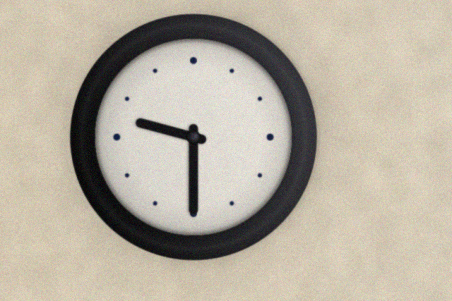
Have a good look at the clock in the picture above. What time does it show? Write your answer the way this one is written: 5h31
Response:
9h30
